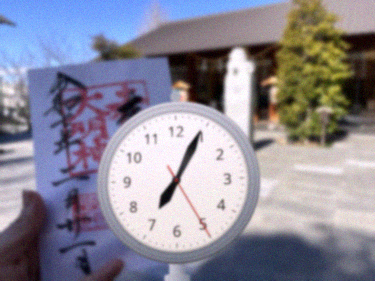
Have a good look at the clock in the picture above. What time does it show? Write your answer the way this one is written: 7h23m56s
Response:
7h04m25s
